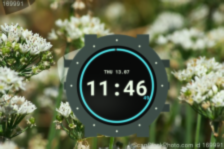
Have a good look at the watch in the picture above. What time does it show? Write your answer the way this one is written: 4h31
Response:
11h46
